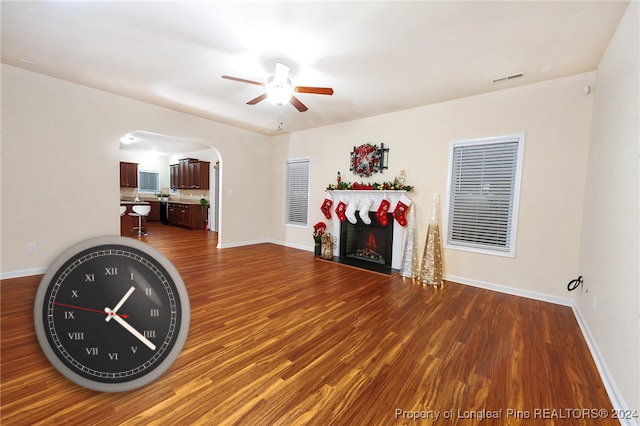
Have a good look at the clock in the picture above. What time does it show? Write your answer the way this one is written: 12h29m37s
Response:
1h21m47s
